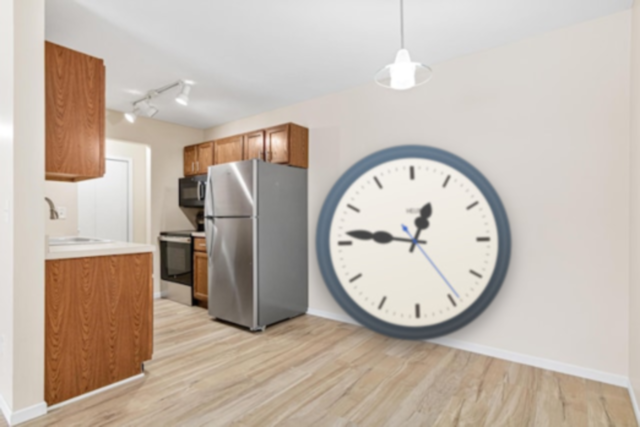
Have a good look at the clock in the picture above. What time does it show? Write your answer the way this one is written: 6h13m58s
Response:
12h46m24s
